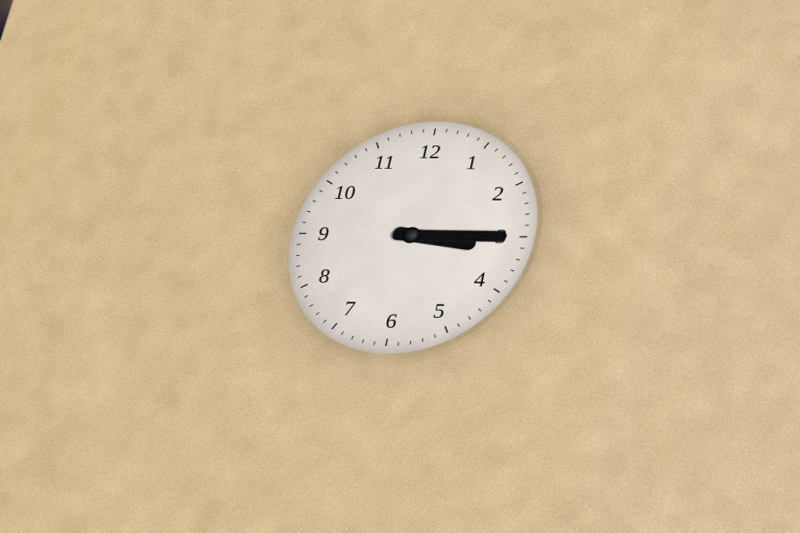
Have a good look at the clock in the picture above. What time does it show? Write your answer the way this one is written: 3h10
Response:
3h15
